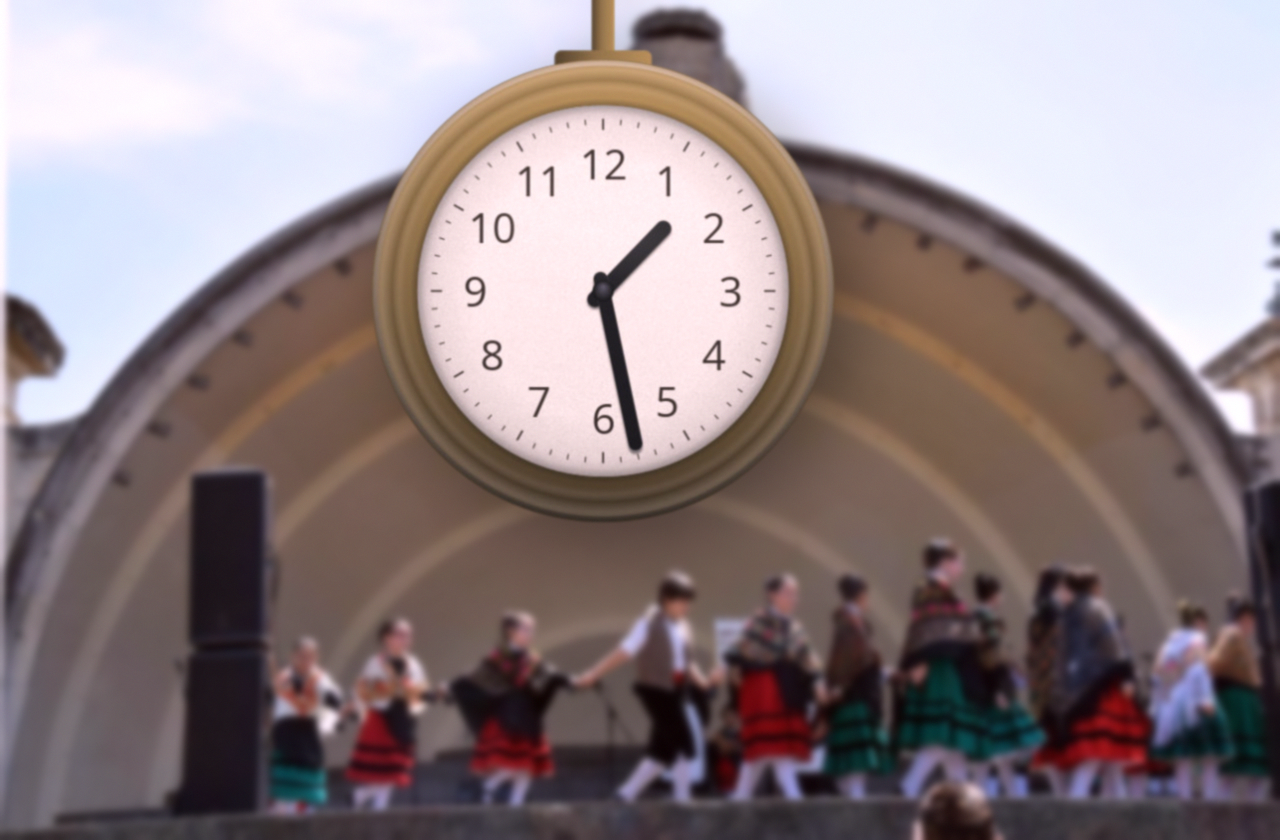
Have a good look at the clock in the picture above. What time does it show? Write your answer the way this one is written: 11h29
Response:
1h28
